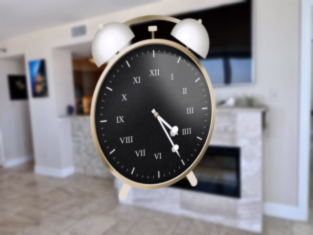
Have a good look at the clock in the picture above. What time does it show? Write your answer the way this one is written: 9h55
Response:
4h25
